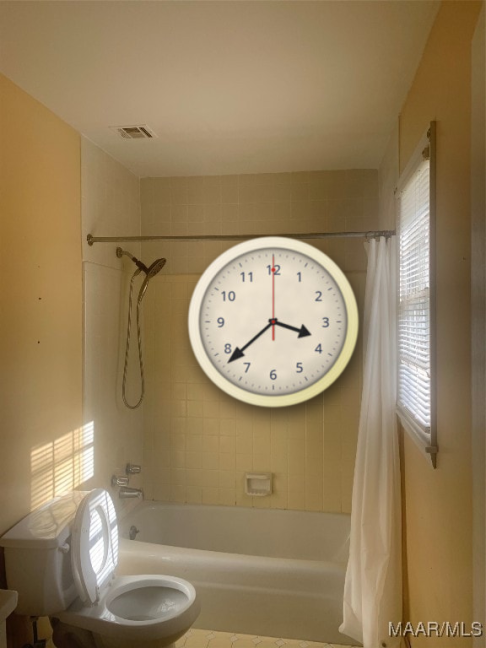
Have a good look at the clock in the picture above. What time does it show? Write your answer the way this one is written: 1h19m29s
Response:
3h38m00s
